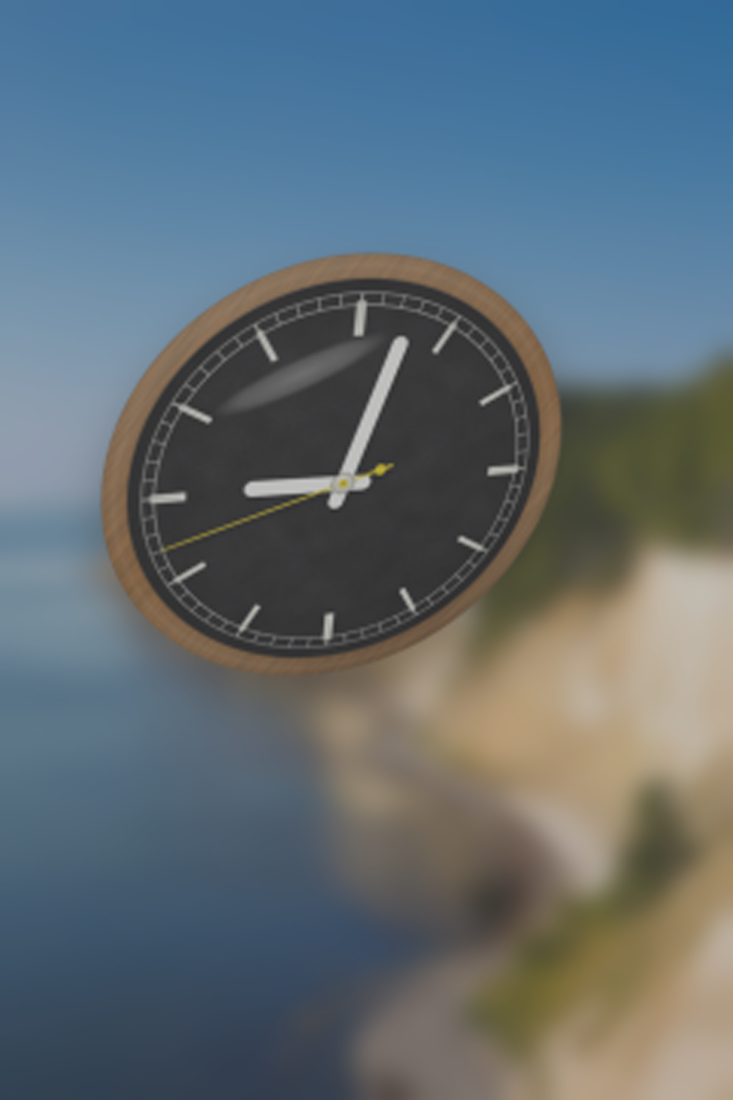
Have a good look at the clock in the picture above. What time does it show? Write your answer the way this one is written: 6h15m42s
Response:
9h02m42s
